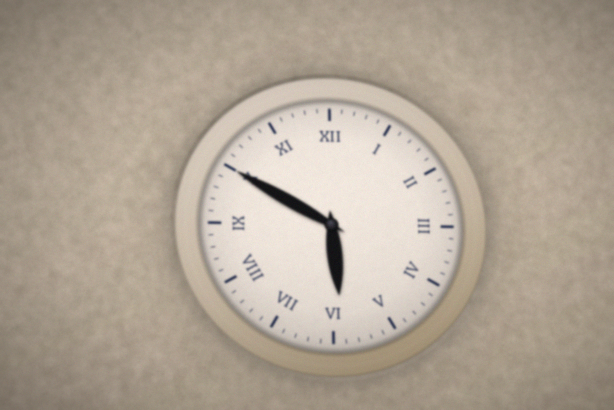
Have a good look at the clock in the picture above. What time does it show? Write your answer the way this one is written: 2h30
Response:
5h50
